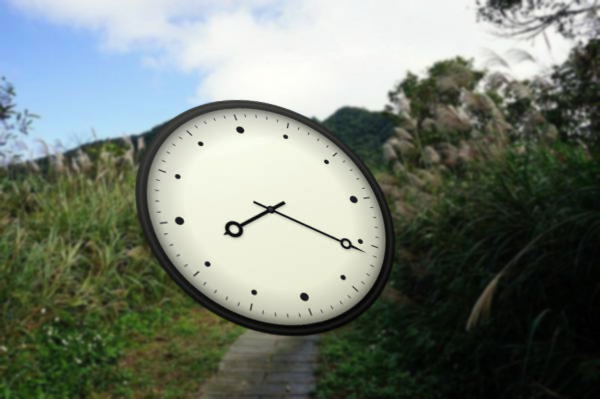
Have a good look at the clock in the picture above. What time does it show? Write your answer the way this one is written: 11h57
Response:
8h21
